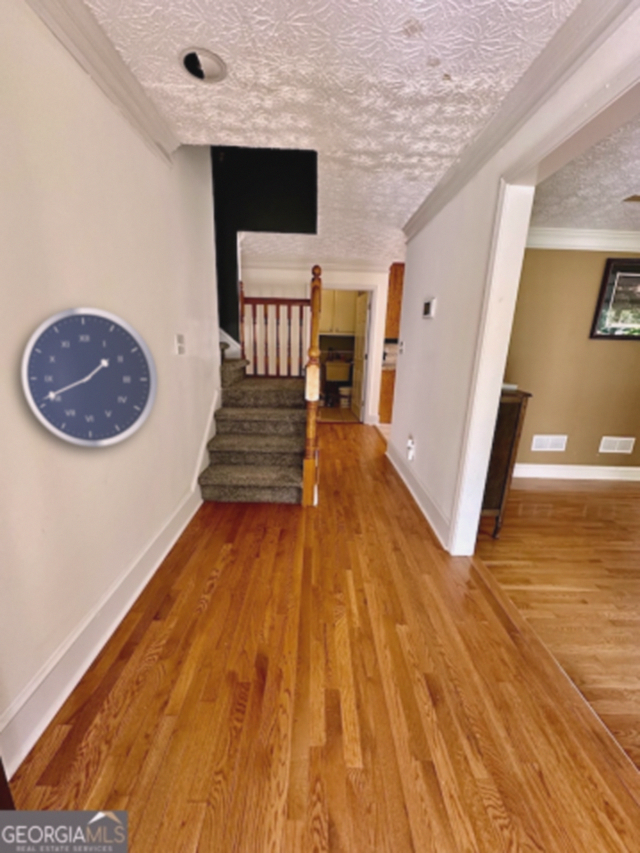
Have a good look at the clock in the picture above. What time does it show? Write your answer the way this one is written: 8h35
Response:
1h41
